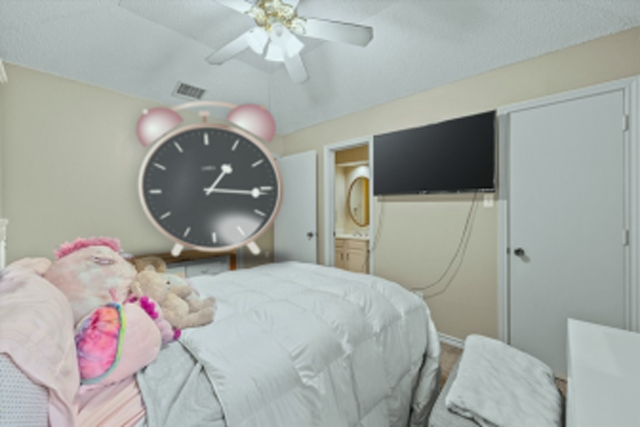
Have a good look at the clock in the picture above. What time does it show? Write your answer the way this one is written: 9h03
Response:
1h16
